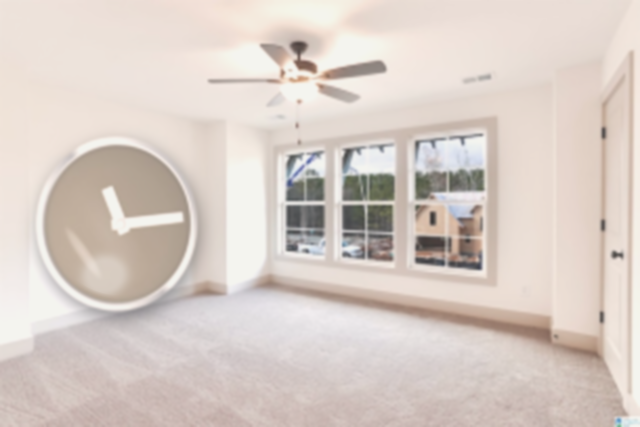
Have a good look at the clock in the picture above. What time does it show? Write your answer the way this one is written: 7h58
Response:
11h14
